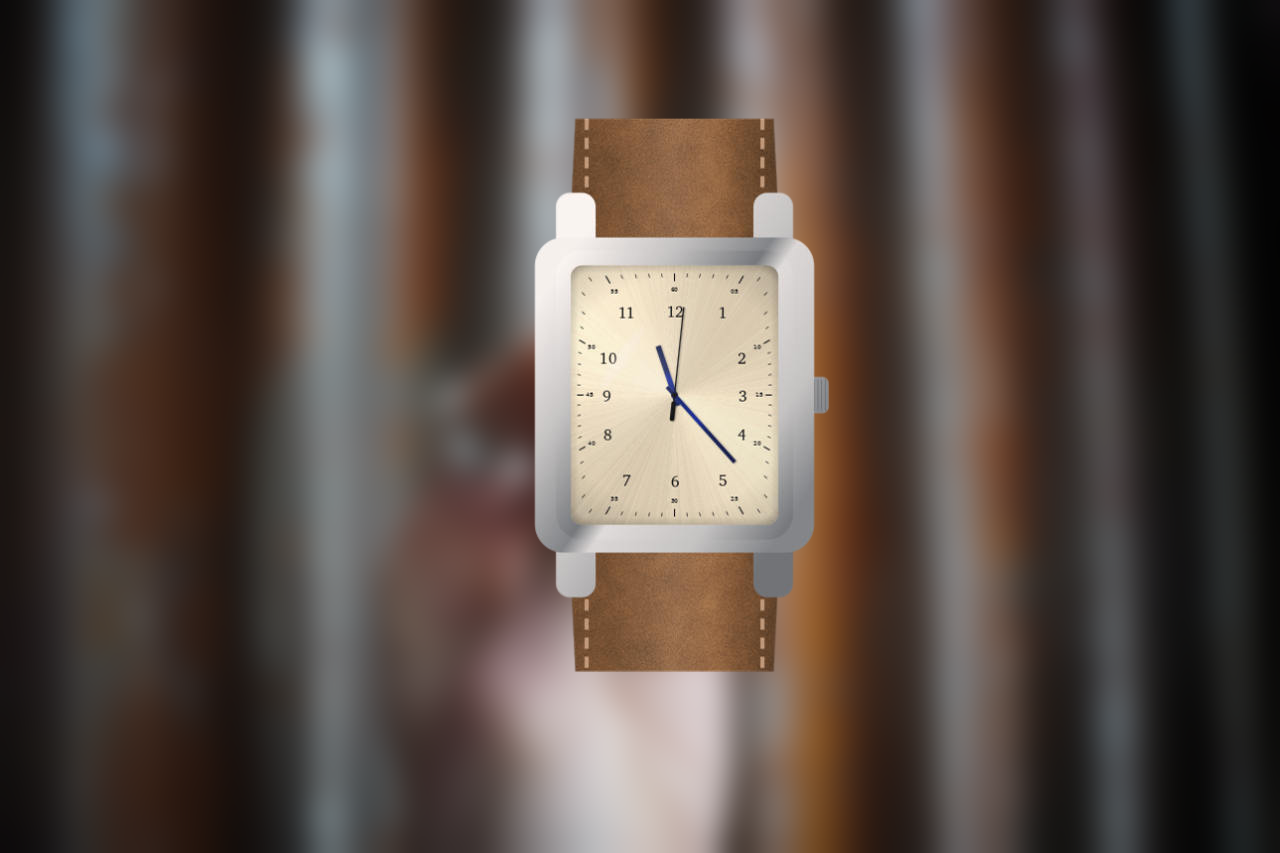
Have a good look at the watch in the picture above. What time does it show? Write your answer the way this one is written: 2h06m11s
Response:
11h23m01s
